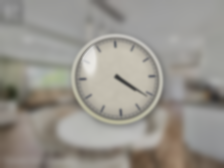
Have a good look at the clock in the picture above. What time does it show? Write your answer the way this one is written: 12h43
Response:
4h21
